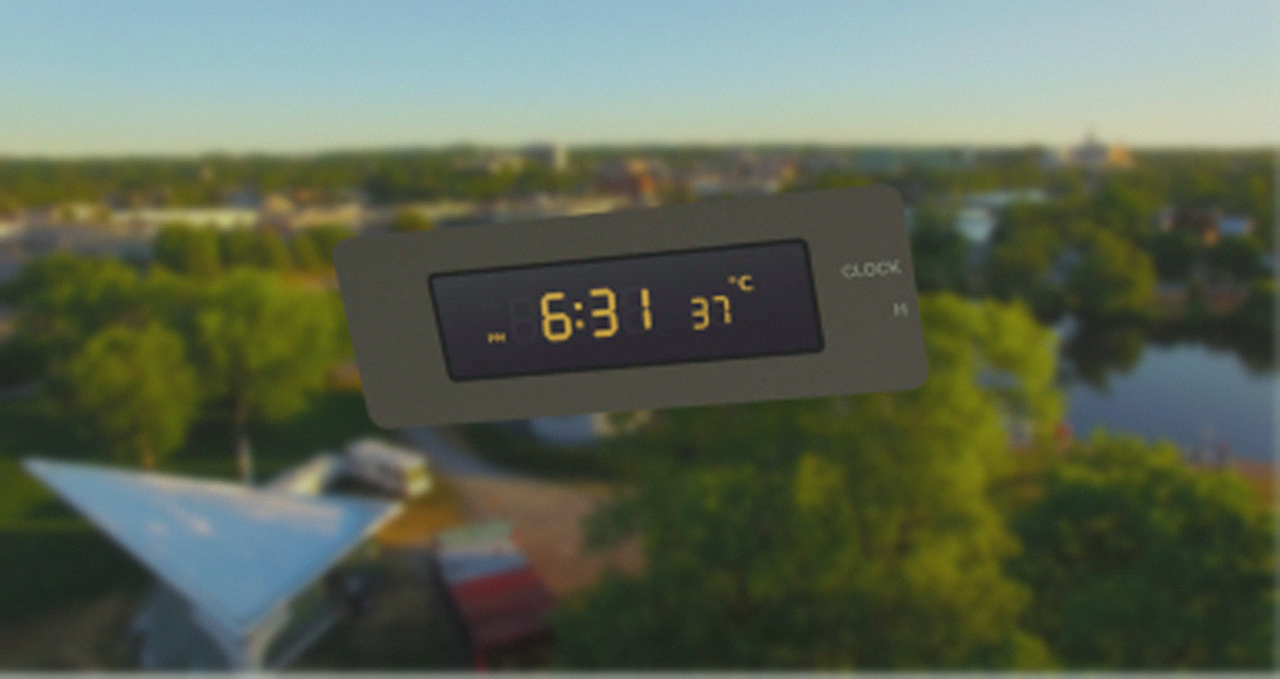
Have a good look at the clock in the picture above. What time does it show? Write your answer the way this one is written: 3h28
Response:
6h31
